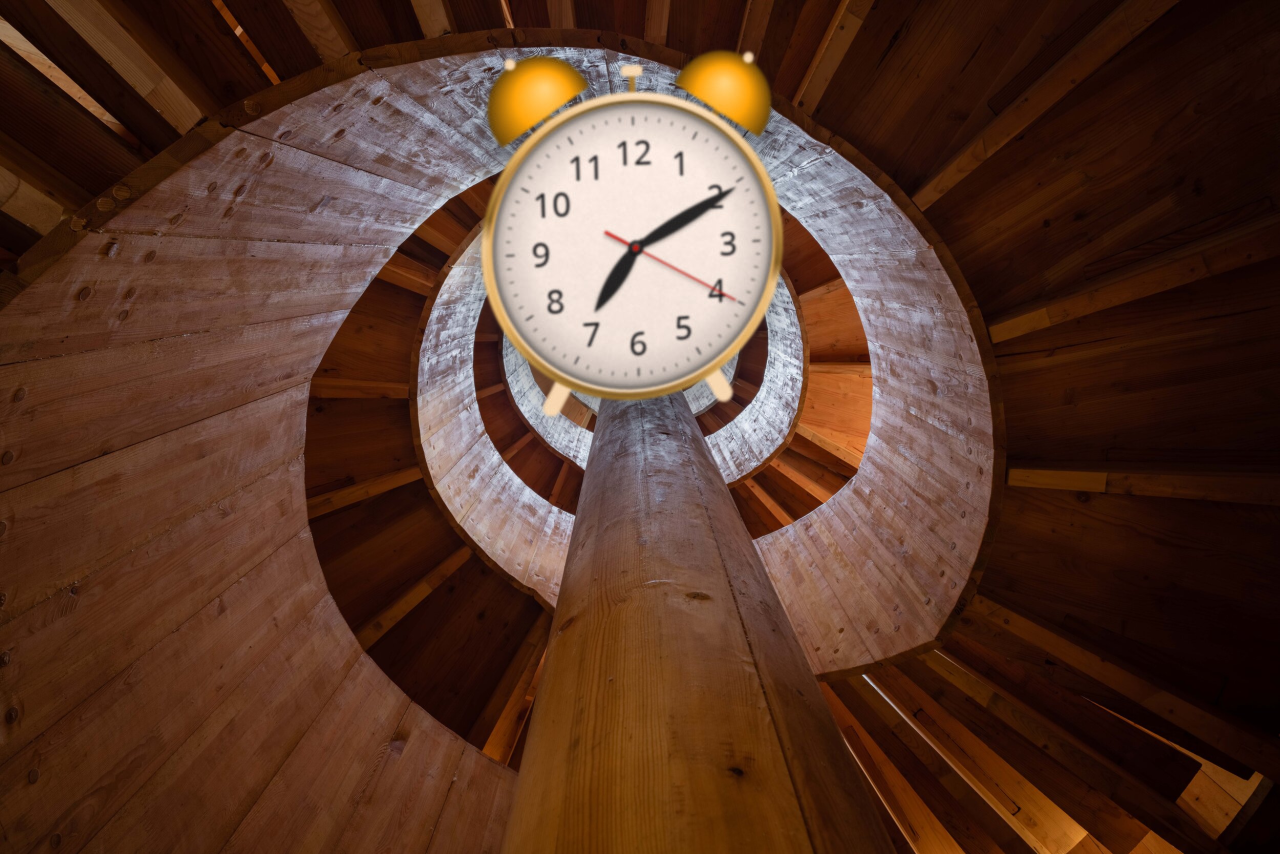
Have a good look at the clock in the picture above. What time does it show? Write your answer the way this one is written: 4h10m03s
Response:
7h10m20s
